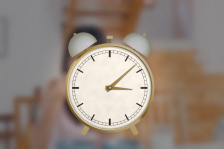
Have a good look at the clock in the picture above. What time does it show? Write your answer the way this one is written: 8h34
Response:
3h08
